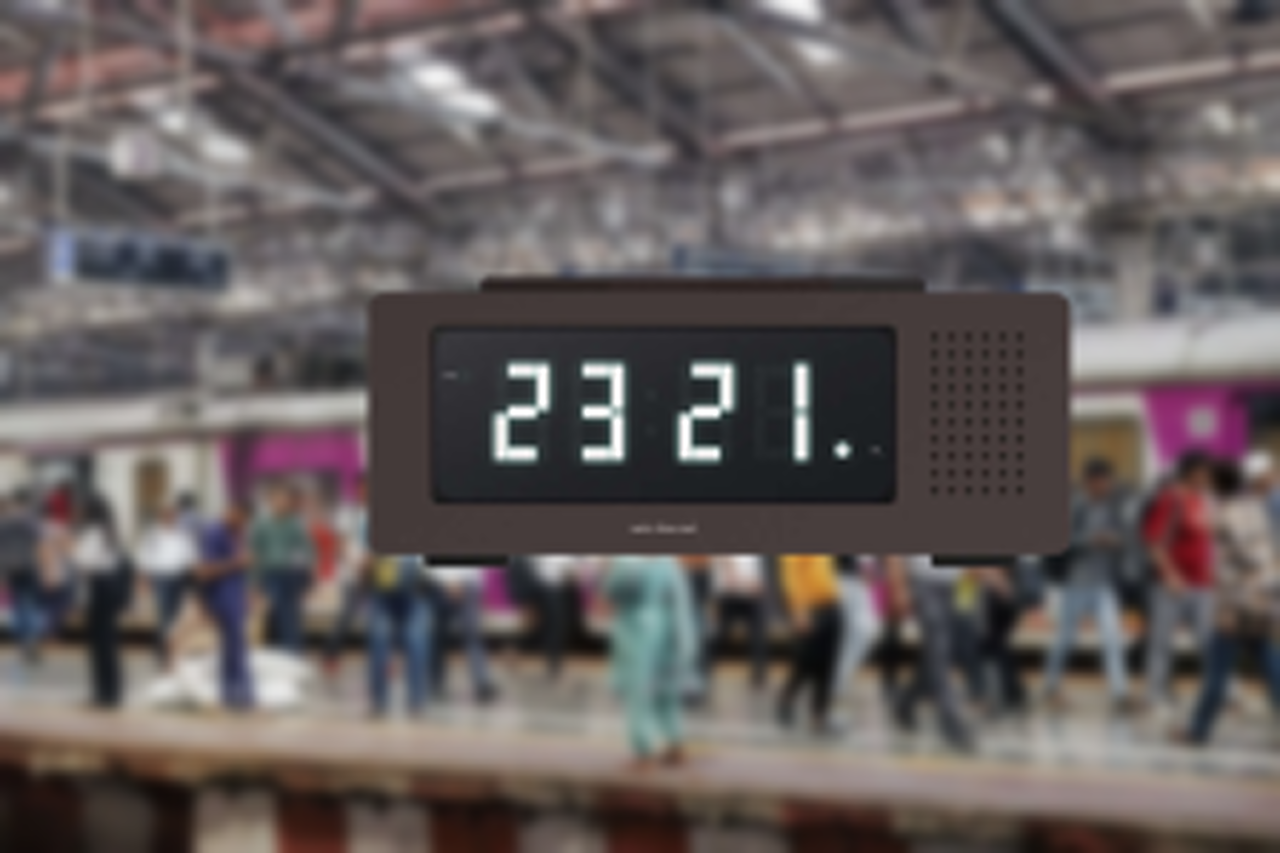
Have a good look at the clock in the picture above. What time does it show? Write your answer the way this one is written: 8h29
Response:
23h21
